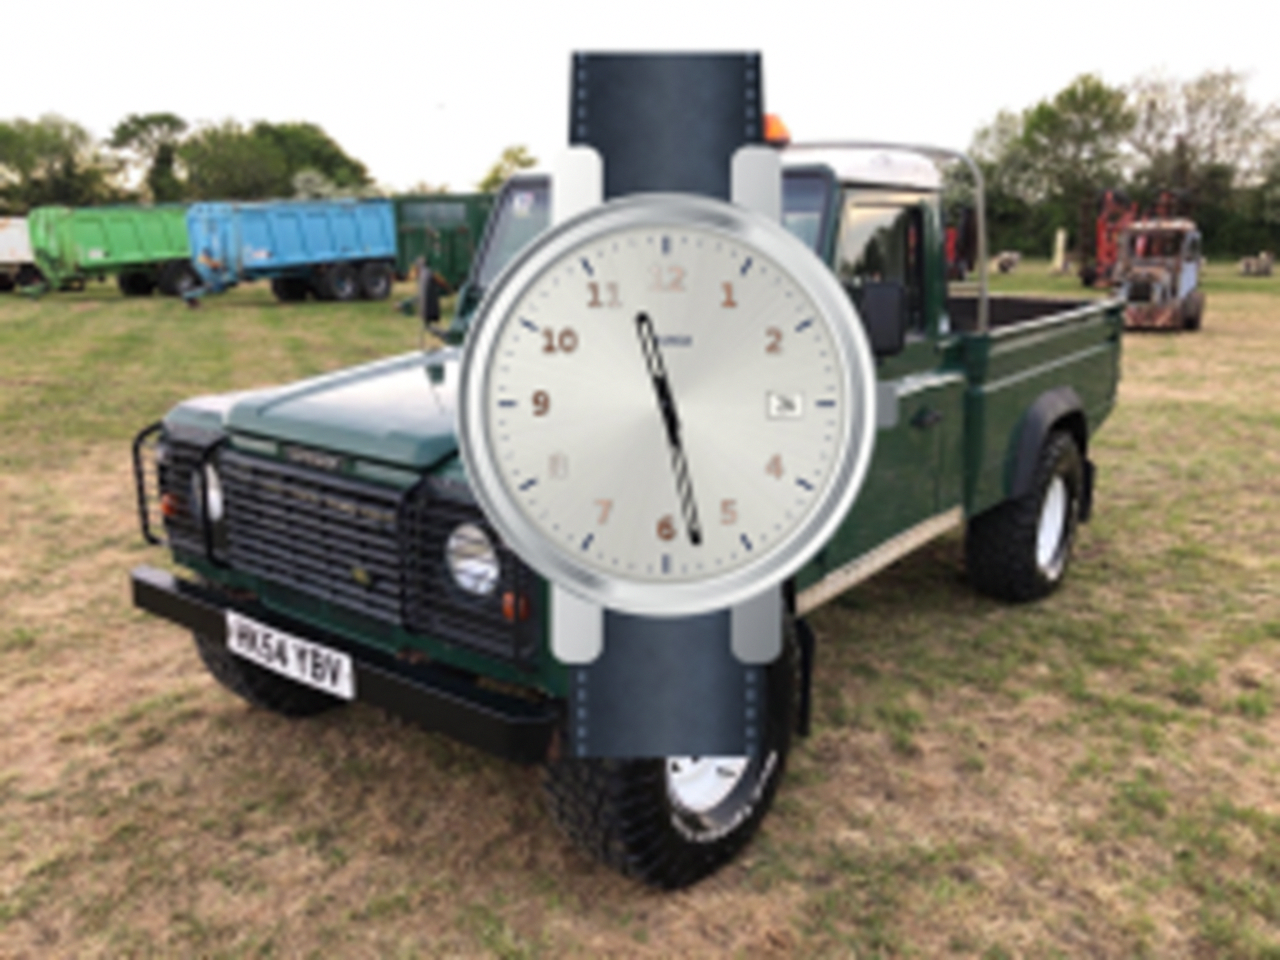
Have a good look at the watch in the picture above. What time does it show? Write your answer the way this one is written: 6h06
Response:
11h28
